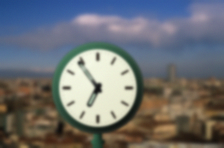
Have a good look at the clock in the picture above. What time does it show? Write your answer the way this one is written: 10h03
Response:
6h54
